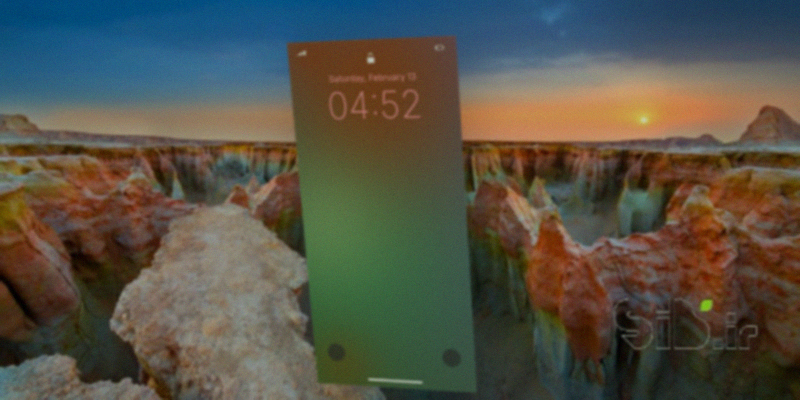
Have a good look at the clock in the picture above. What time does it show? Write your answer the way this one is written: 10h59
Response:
4h52
